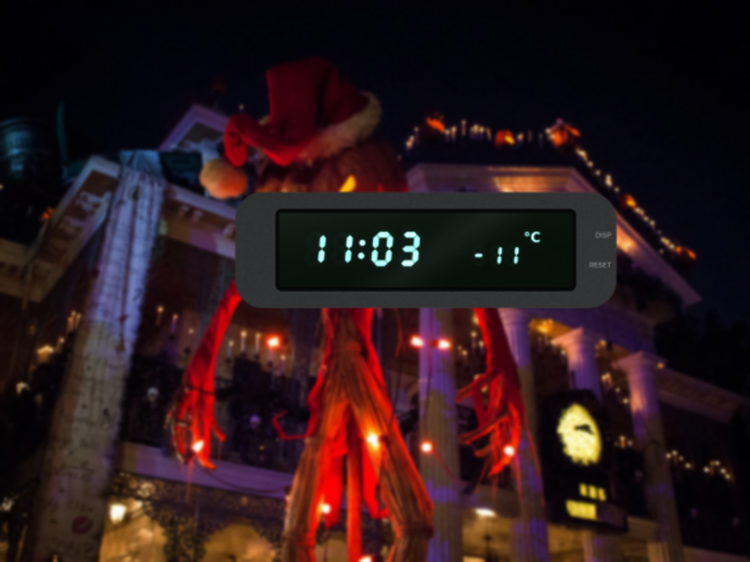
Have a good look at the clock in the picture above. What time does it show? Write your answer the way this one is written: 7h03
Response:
11h03
